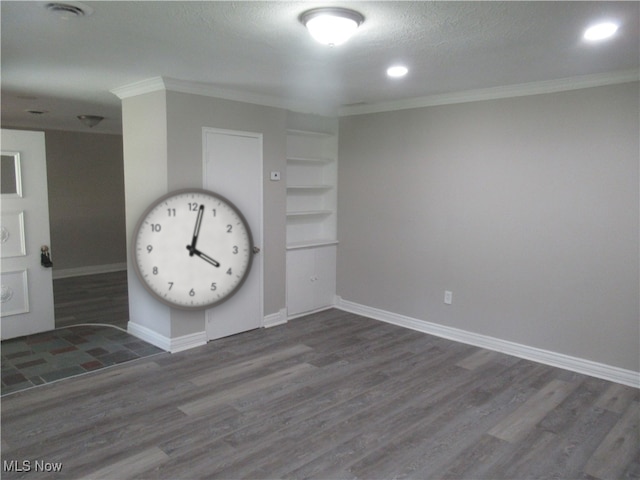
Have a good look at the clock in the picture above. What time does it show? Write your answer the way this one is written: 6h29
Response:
4h02
